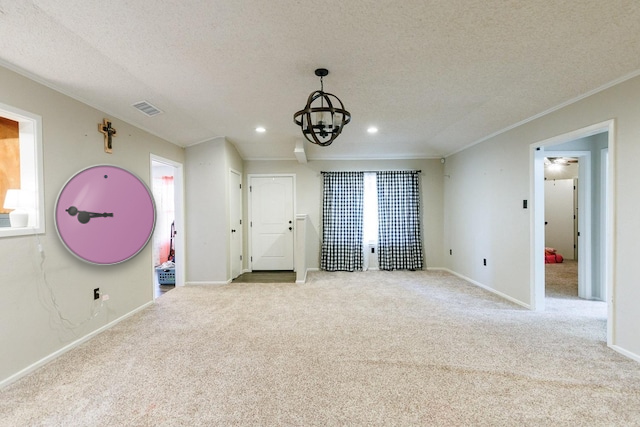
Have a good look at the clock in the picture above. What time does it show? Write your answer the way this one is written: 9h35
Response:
8h46
